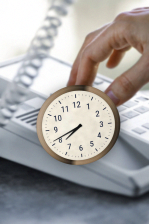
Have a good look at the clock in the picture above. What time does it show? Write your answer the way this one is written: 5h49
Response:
7h41
